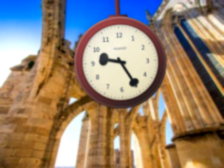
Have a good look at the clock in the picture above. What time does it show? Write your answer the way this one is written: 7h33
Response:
9h25
